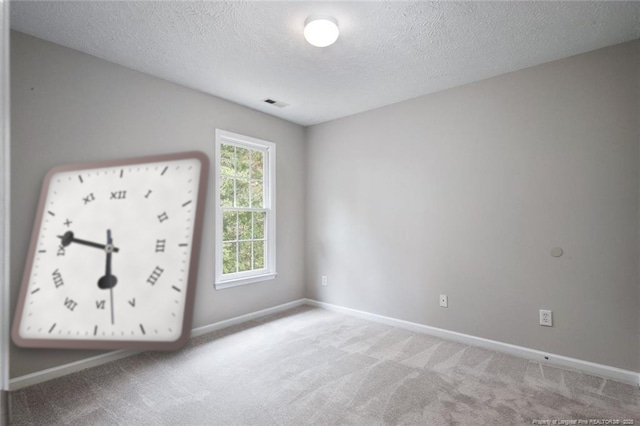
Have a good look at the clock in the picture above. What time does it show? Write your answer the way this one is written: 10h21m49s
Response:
5h47m28s
